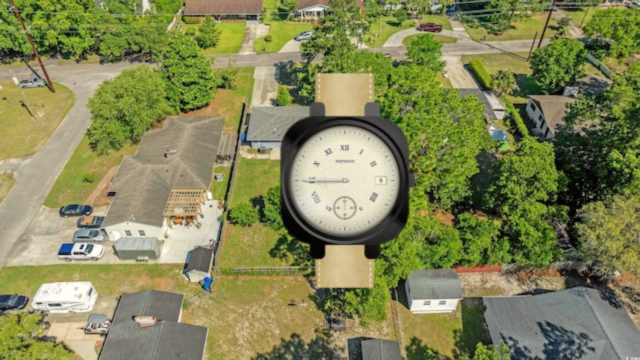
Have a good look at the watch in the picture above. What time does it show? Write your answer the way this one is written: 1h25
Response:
8h45
